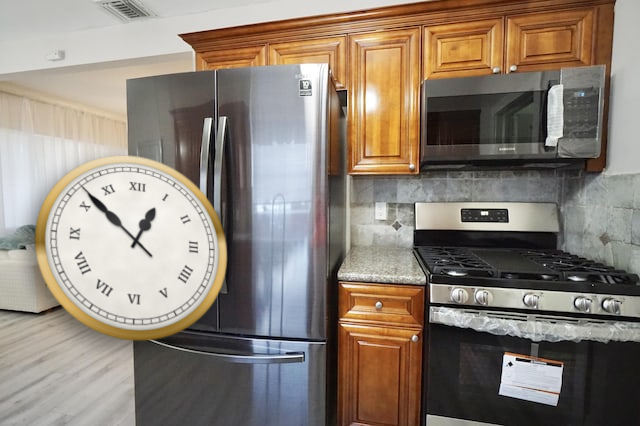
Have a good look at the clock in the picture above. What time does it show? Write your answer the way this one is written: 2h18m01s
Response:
12h51m52s
